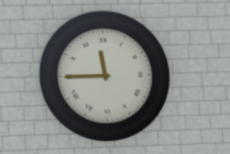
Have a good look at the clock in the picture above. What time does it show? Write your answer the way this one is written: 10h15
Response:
11h45
